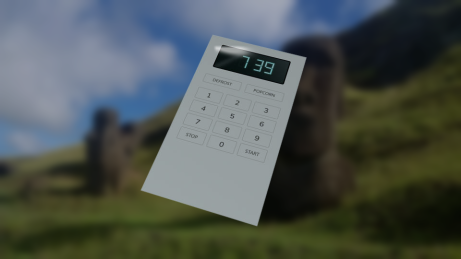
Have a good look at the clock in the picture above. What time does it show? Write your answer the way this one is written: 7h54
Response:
7h39
